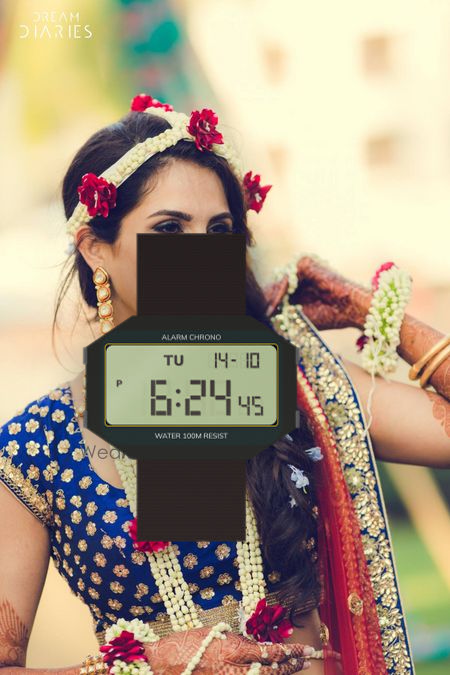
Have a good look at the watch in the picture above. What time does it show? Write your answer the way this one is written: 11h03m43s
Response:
6h24m45s
